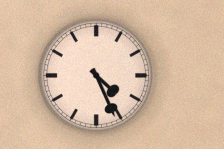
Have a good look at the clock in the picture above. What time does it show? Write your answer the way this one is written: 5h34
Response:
4h26
